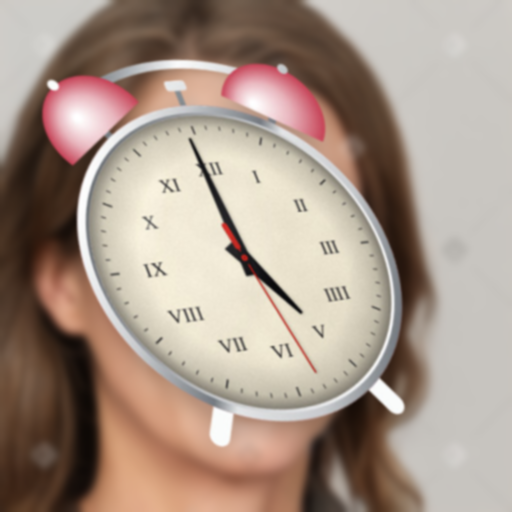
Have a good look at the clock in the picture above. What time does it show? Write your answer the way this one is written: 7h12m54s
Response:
4h59m28s
